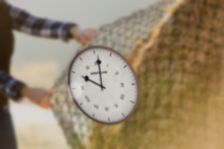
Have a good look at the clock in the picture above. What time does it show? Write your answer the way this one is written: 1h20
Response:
10h01
